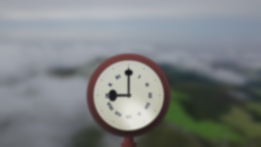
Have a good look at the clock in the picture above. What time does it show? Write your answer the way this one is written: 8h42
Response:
9h00
